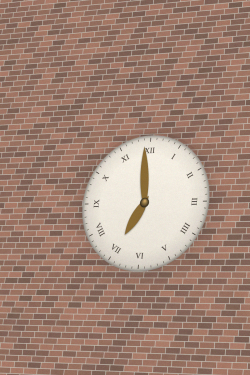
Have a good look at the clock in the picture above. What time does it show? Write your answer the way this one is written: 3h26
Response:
6h59
